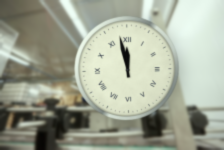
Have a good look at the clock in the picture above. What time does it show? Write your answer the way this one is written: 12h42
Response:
11h58
